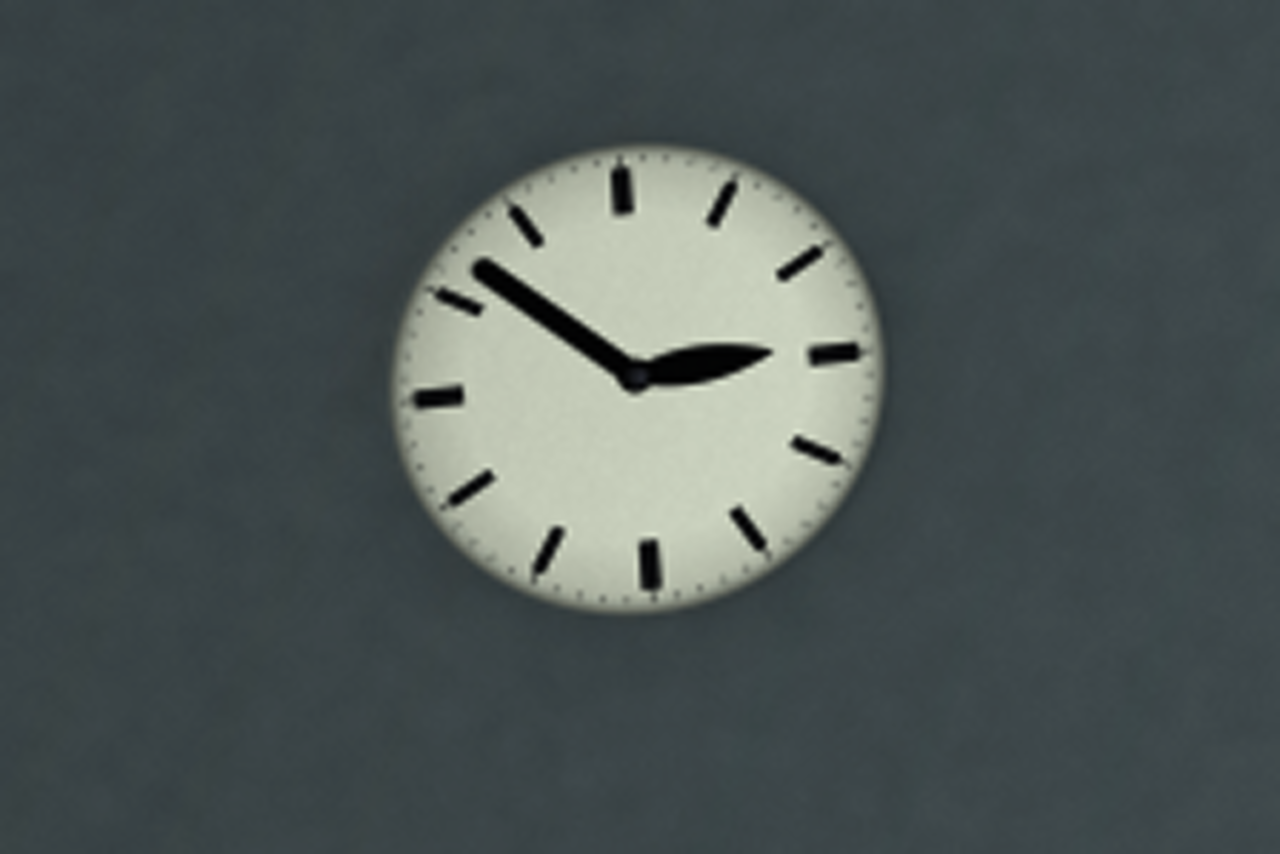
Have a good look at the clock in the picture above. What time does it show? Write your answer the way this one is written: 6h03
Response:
2h52
